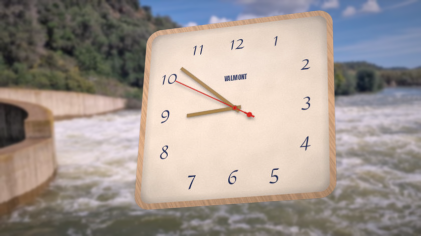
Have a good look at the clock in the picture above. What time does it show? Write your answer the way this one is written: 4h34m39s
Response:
8h51m50s
